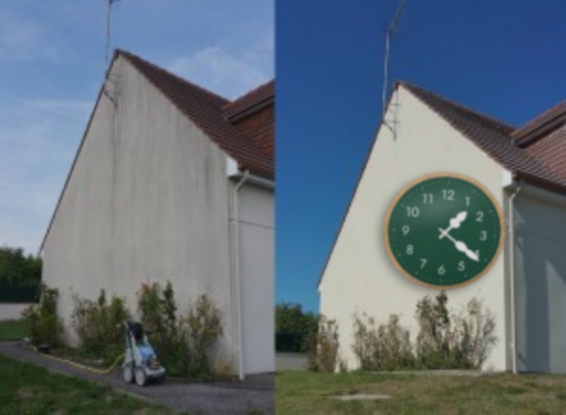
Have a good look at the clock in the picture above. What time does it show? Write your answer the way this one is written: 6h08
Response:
1h21
